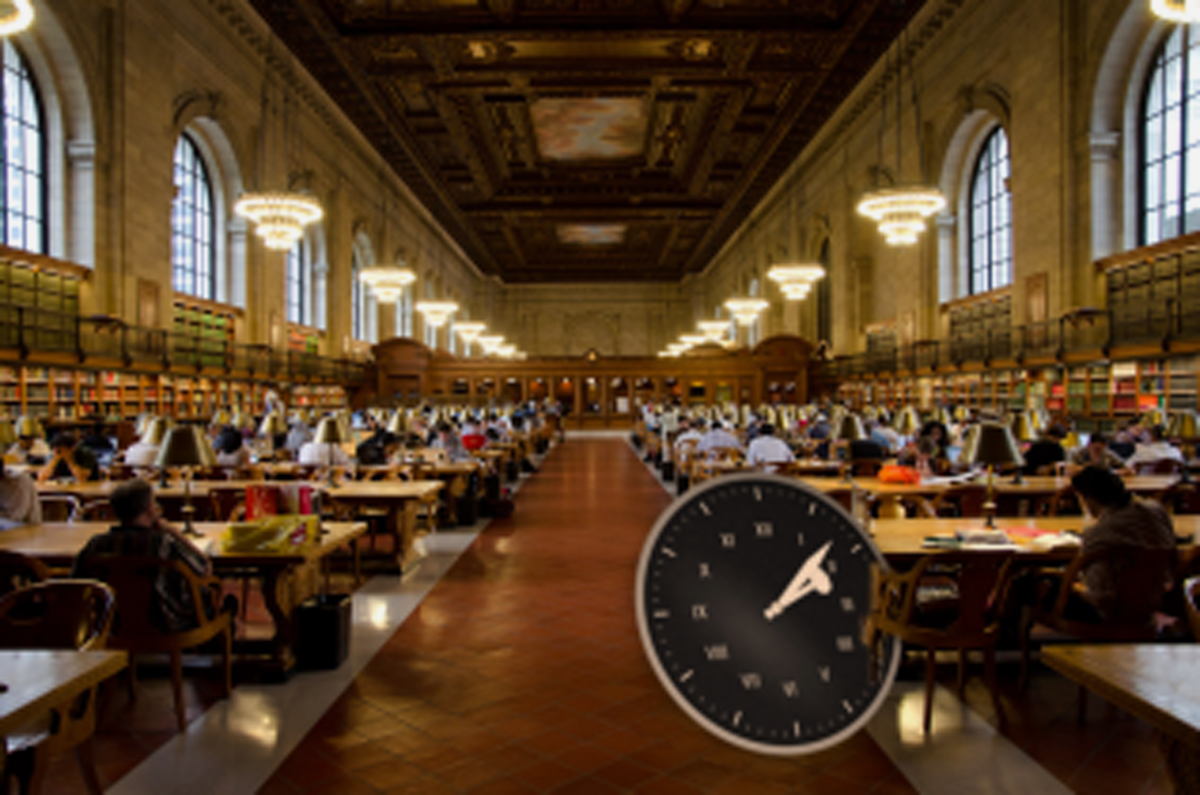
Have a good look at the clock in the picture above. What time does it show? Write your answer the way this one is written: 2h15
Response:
2h08
